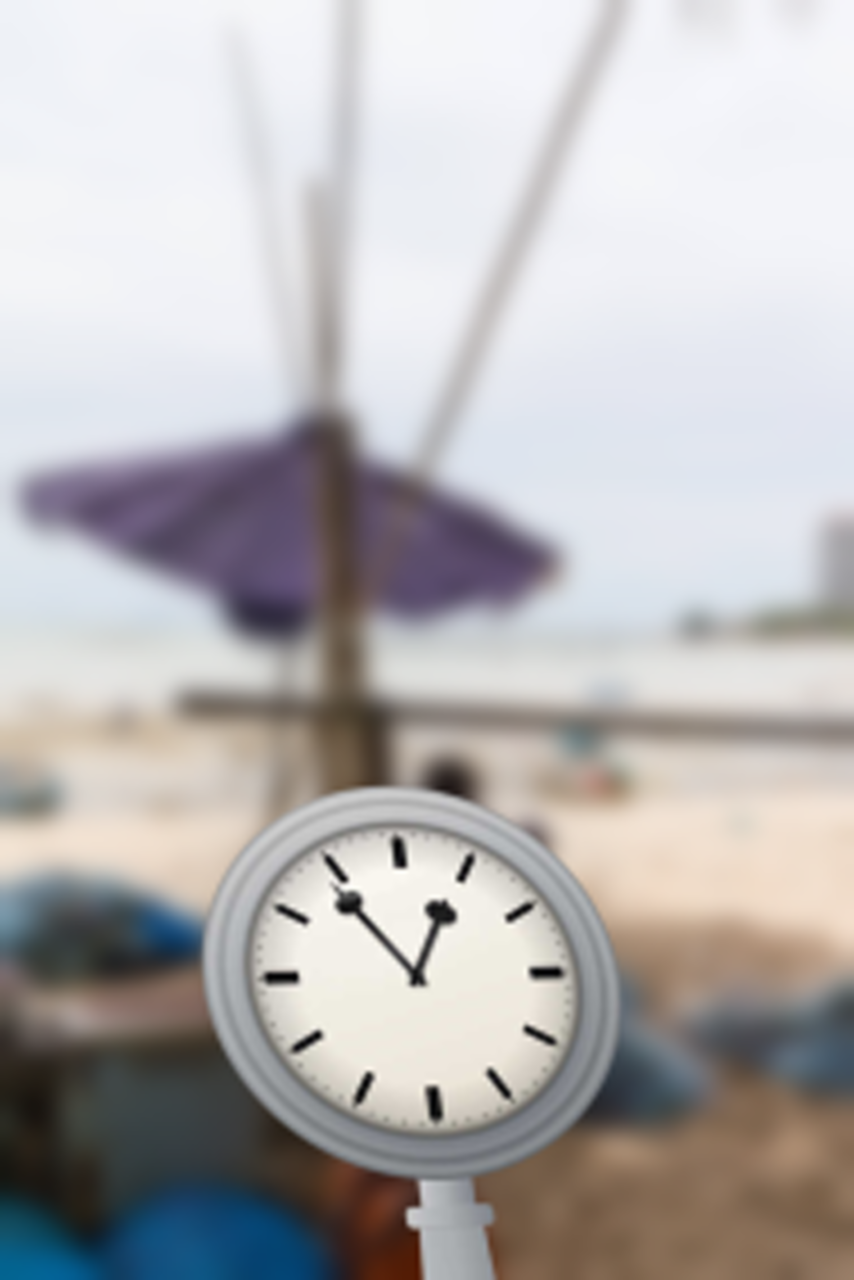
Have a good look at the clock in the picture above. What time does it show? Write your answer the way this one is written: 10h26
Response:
12h54
